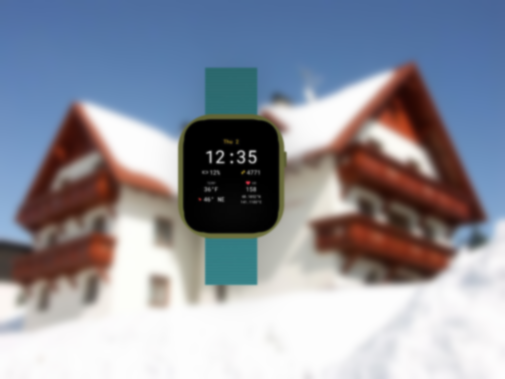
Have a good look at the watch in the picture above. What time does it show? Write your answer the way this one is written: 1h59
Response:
12h35
